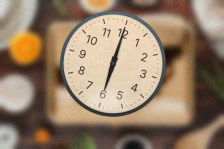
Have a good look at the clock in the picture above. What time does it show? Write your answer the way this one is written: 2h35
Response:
6h00
